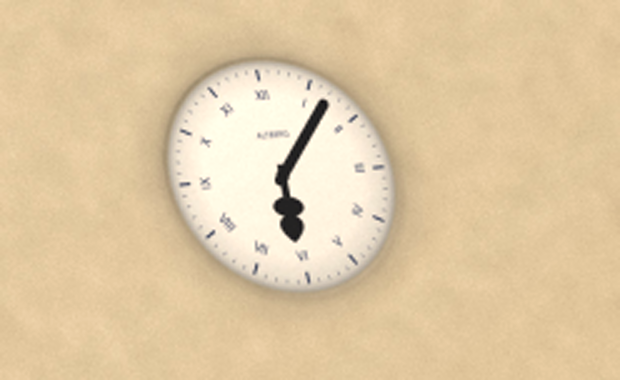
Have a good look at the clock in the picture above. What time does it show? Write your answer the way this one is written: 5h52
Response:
6h07
